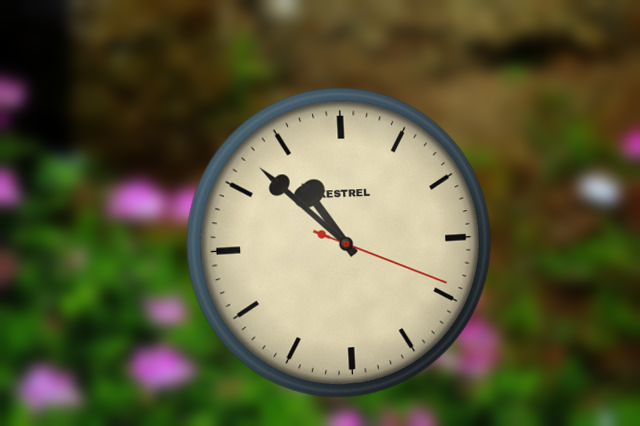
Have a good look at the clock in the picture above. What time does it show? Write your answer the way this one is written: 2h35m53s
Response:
10h52m19s
